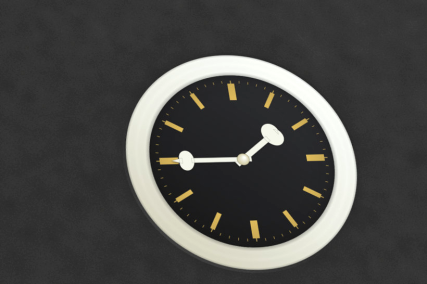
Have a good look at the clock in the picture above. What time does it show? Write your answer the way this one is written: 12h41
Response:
1h45
